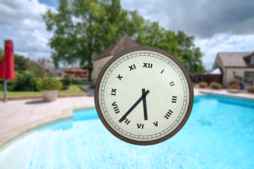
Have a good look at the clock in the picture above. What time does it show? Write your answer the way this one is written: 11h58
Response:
5h36
